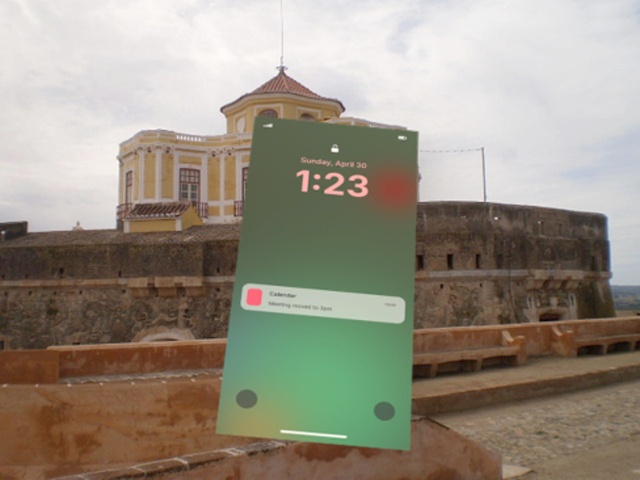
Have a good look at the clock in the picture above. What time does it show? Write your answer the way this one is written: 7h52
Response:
1h23
